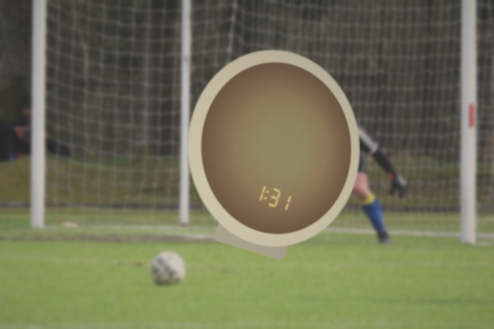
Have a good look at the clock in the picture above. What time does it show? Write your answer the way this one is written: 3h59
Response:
1h31
